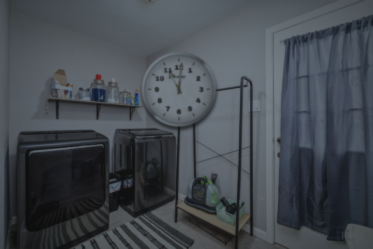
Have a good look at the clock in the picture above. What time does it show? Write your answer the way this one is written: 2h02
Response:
11h01
